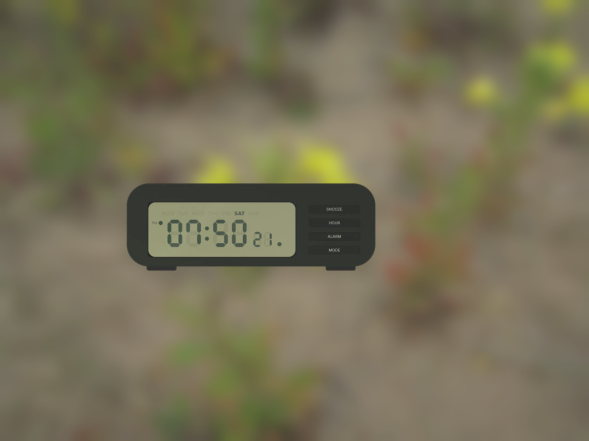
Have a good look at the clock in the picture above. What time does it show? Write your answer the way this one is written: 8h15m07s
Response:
7h50m21s
